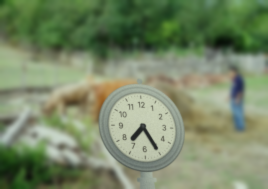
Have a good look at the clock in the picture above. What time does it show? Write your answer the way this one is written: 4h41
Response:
7h25
